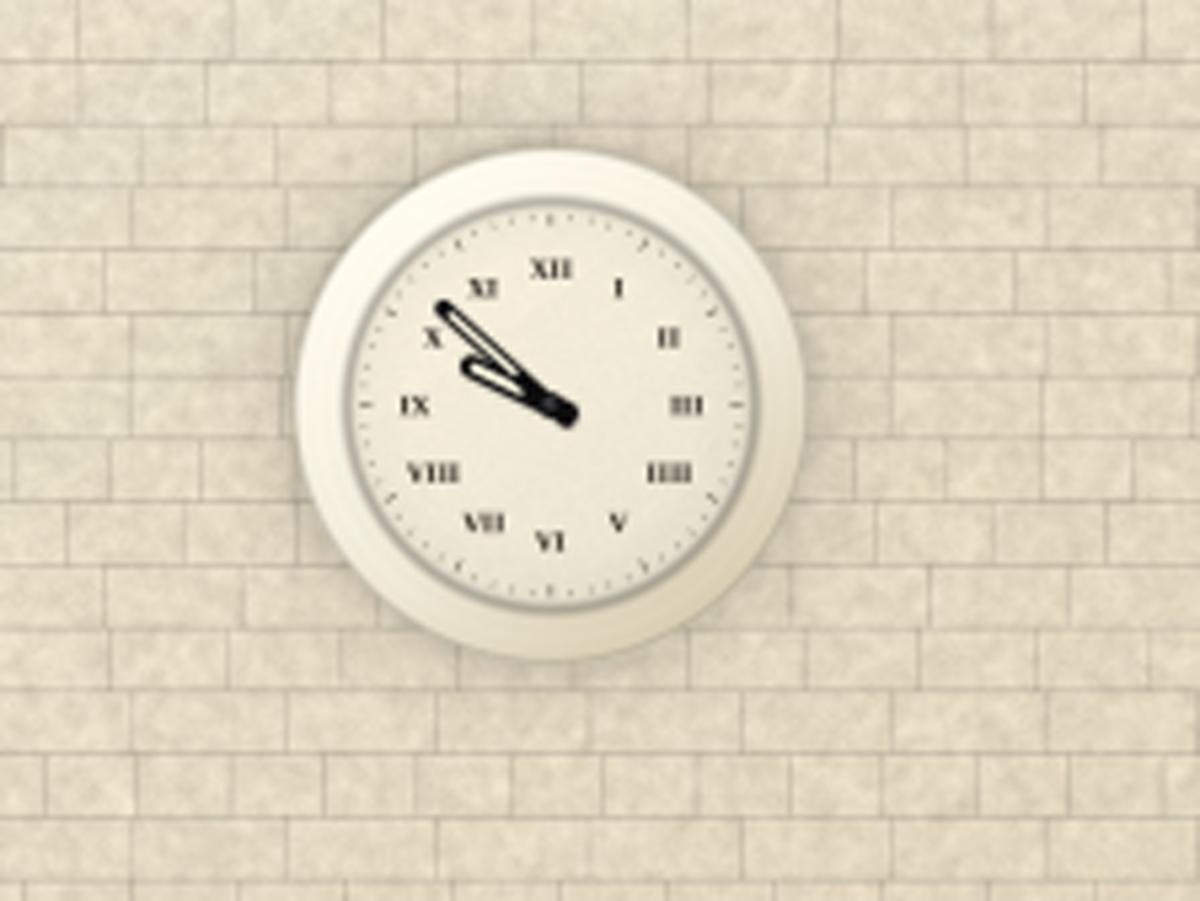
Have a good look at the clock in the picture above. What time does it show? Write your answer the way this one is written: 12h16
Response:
9h52
